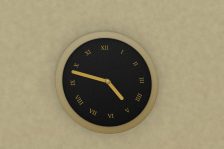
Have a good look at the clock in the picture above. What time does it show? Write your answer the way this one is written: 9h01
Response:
4h48
